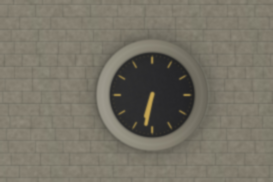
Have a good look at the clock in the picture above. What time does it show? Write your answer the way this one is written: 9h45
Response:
6h32
